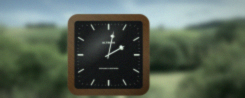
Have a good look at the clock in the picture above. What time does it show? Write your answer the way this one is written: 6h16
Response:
2h02
